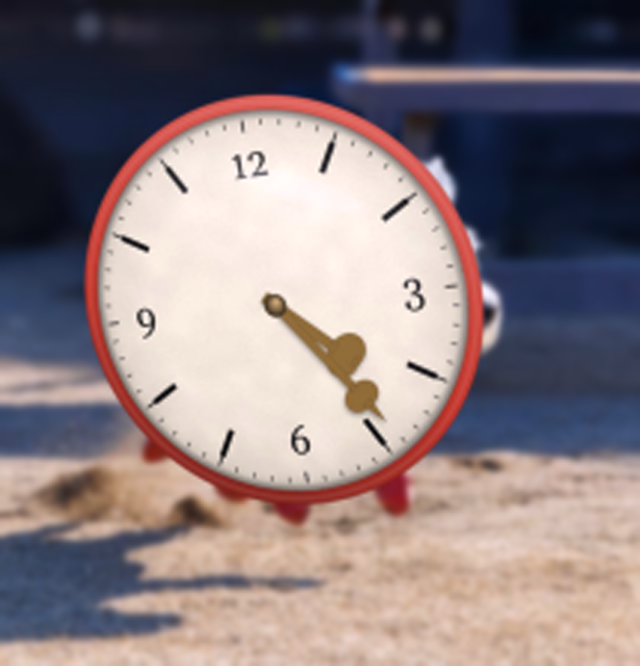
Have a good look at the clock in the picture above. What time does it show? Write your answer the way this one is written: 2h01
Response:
4h24
